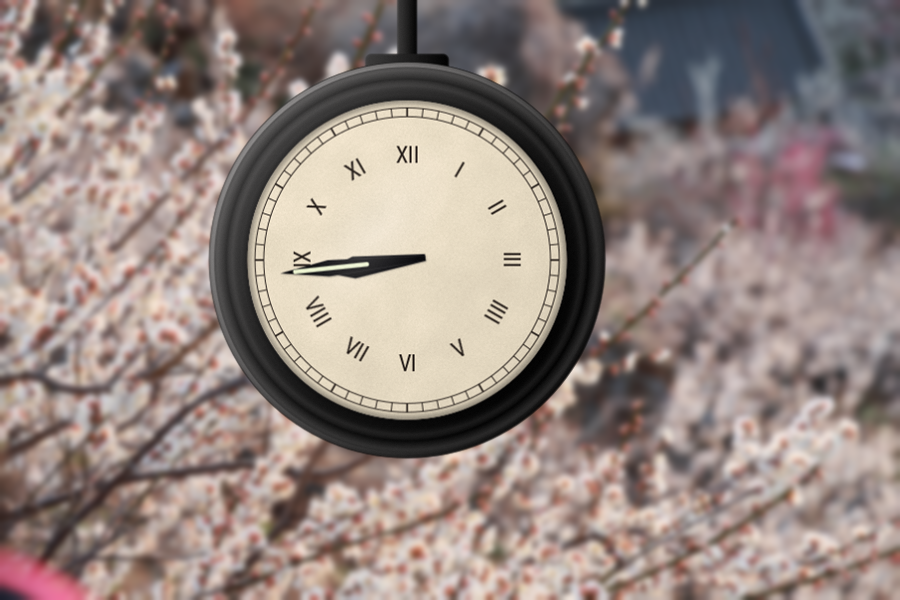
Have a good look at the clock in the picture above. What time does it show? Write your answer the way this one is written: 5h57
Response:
8h44
